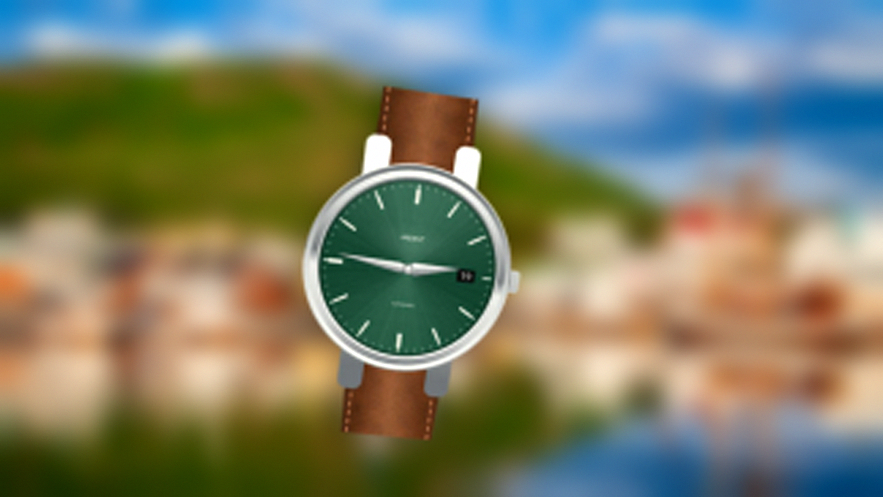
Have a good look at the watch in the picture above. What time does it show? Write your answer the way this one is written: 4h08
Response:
2h46
